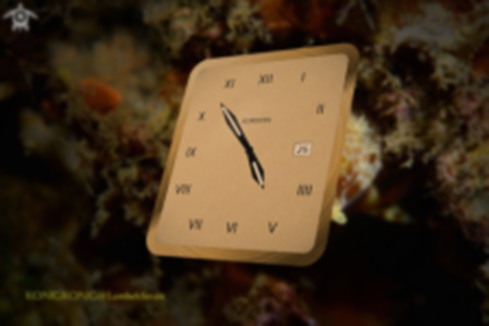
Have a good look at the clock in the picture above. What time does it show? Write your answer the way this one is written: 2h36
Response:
4h53
